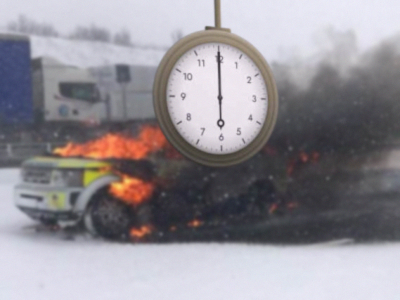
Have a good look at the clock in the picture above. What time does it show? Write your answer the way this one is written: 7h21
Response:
6h00
